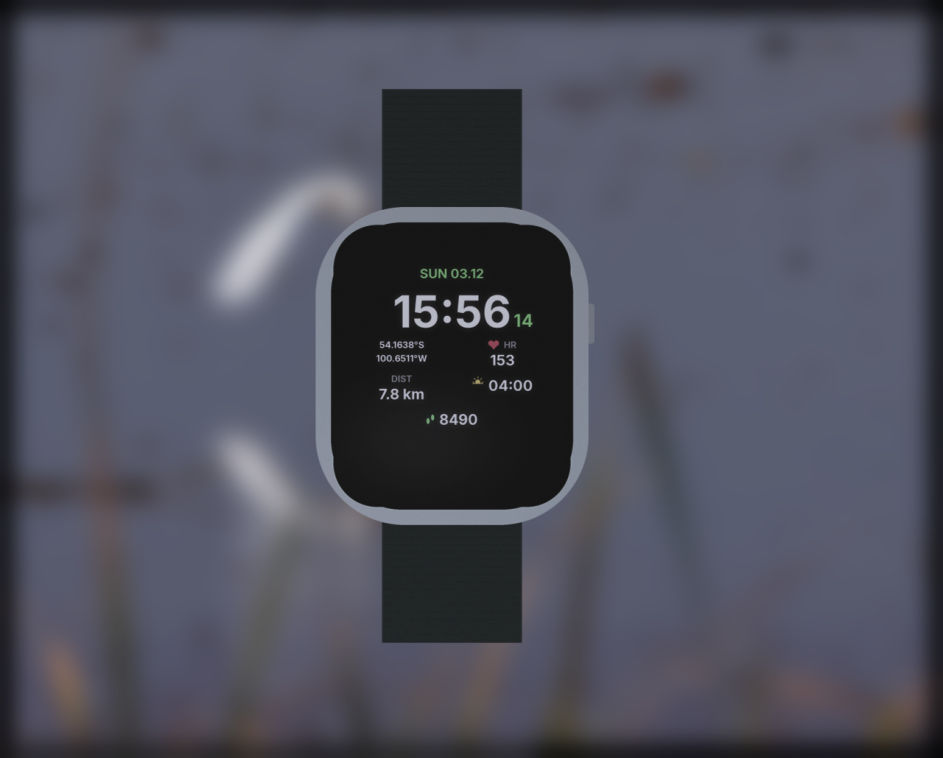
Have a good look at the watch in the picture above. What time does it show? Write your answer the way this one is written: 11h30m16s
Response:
15h56m14s
